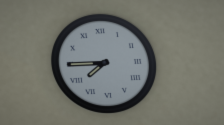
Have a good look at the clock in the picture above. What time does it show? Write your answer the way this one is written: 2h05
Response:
7h45
